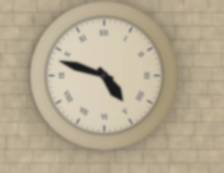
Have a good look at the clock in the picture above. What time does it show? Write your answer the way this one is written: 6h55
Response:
4h48
